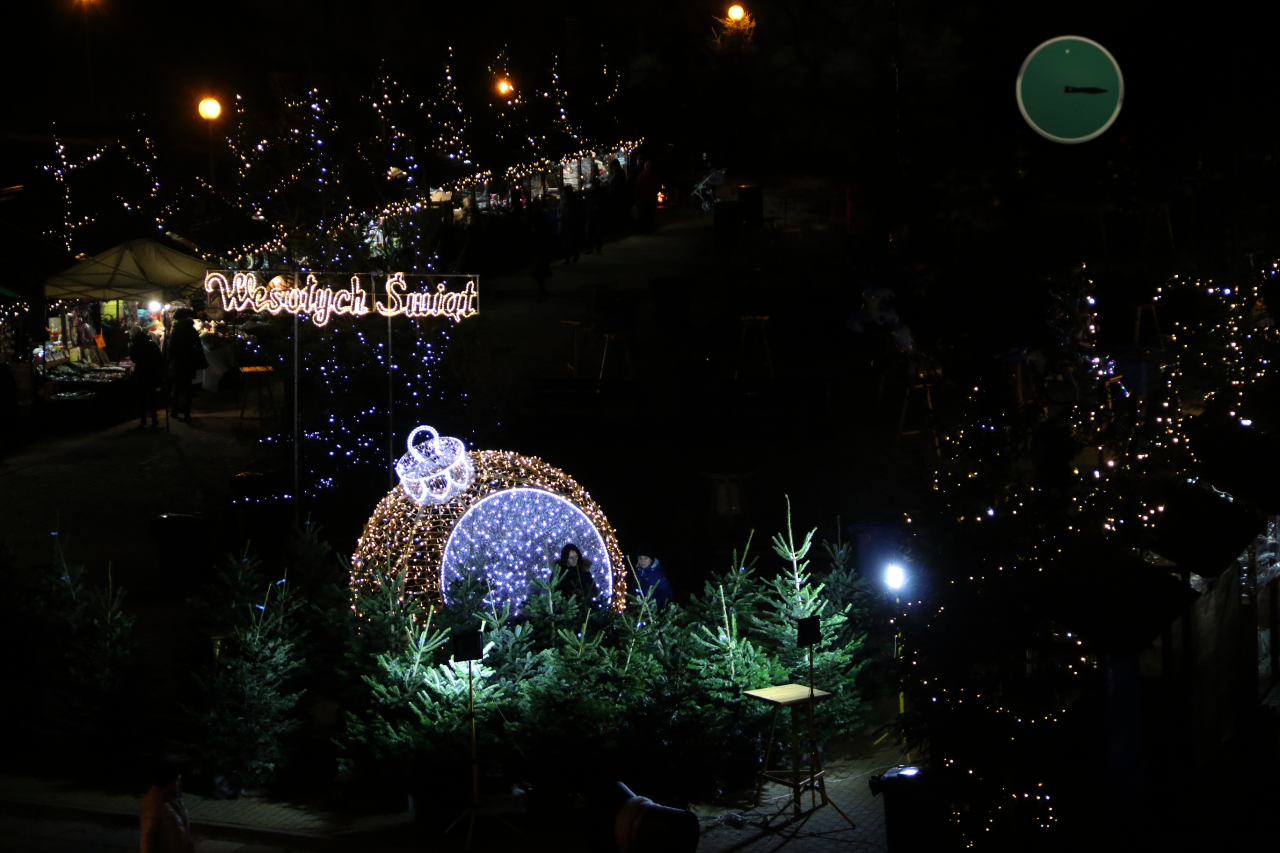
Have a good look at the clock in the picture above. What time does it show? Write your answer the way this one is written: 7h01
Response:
3h16
